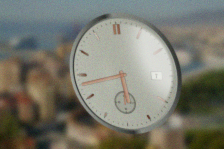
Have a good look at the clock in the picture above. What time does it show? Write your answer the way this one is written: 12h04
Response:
5h43
